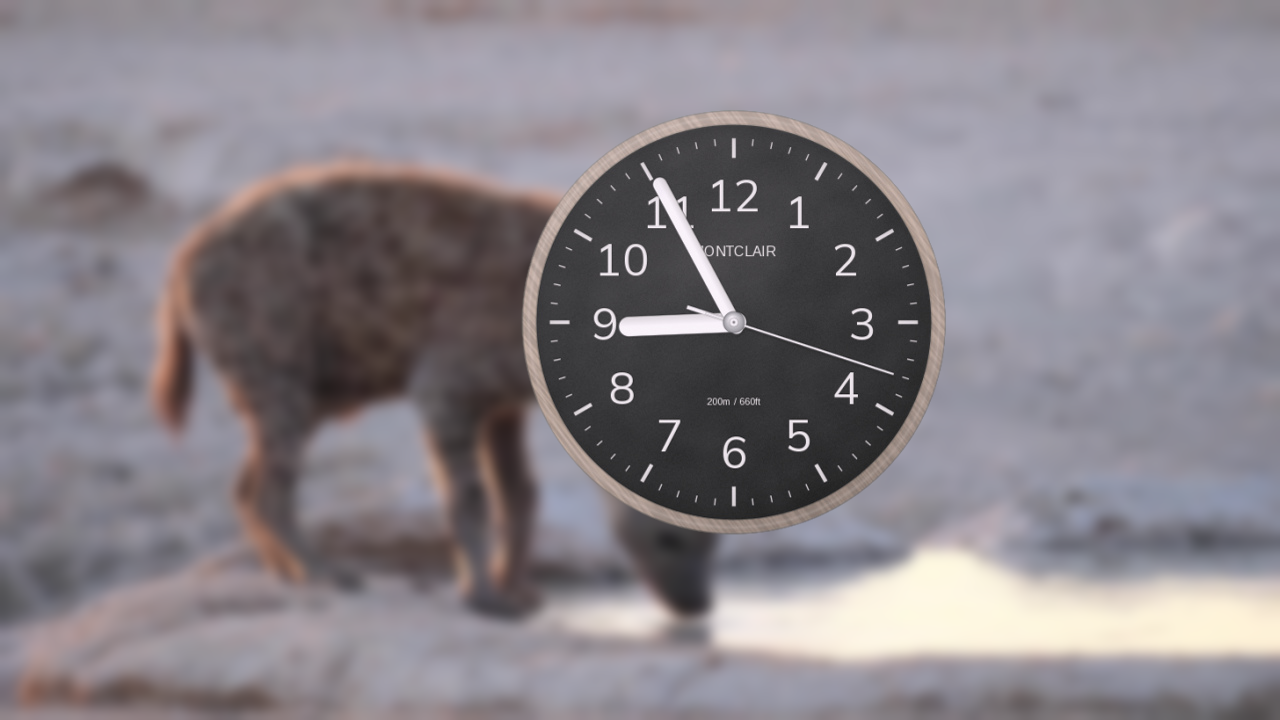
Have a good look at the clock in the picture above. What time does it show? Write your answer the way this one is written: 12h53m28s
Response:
8h55m18s
